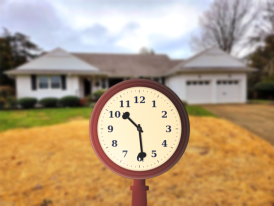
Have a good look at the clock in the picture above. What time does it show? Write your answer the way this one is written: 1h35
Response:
10h29
